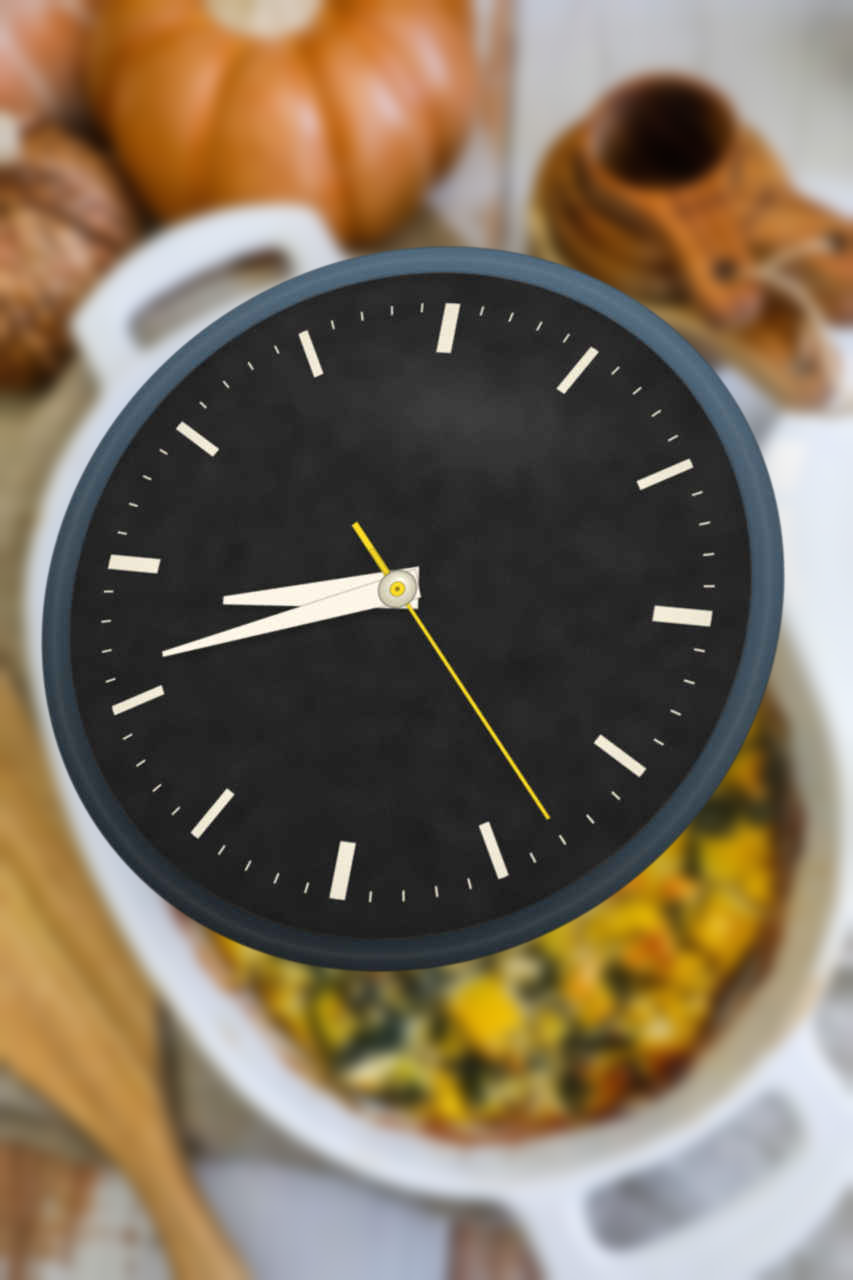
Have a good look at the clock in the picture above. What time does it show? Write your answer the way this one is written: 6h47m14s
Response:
8h41m23s
